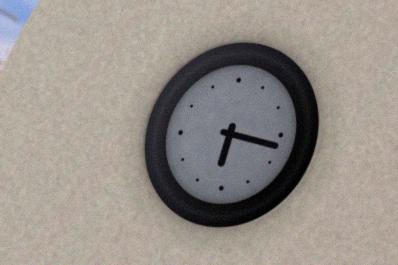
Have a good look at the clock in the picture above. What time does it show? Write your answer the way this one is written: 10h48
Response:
6h17
